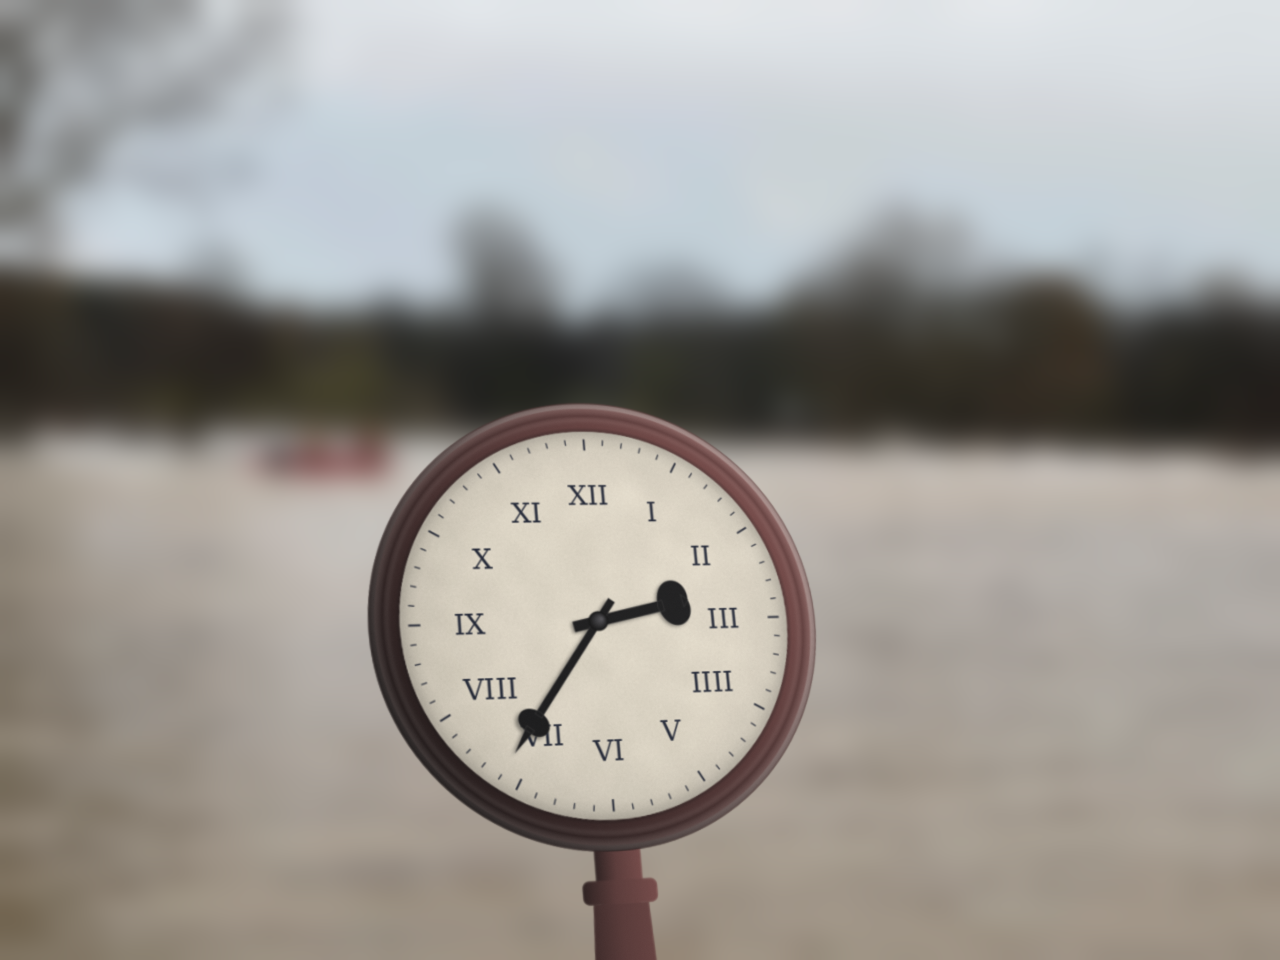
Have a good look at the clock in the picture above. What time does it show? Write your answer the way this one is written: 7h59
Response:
2h36
